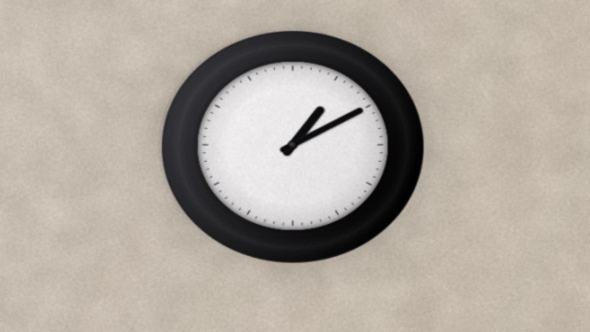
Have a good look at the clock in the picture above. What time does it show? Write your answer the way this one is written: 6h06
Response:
1h10
